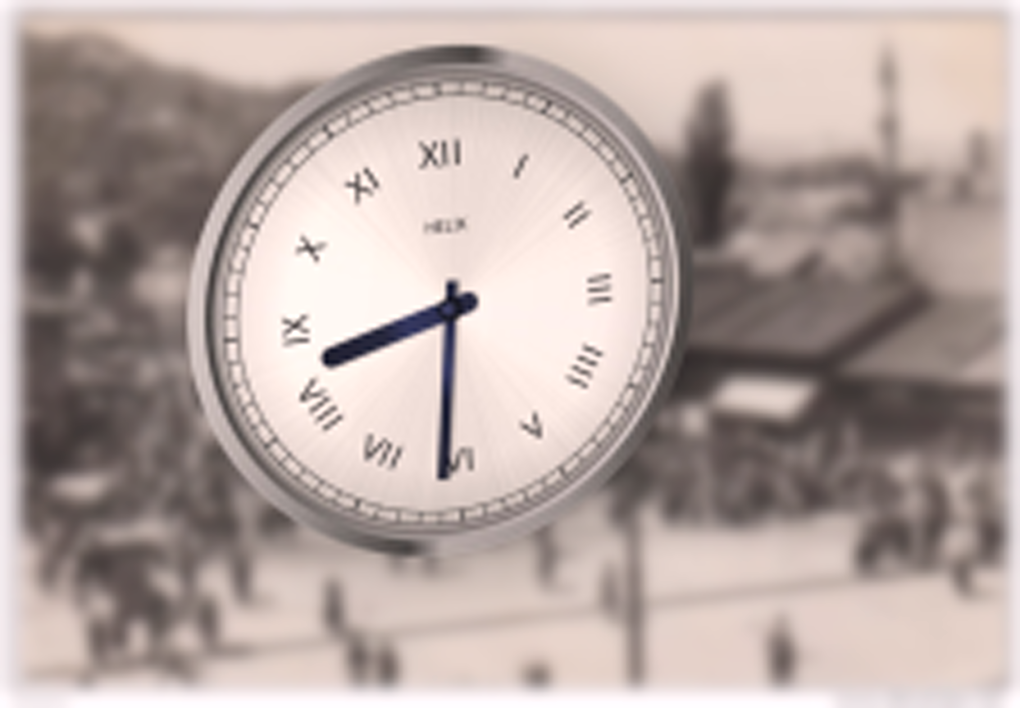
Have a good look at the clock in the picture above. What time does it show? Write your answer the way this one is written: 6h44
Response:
8h31
